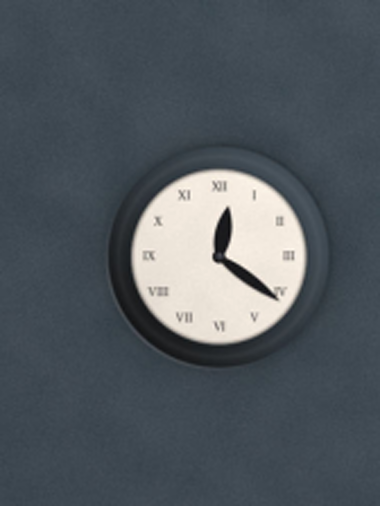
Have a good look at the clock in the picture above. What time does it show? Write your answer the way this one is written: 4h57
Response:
12h21
